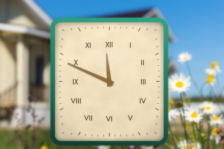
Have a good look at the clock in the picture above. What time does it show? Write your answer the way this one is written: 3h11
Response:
11h49
